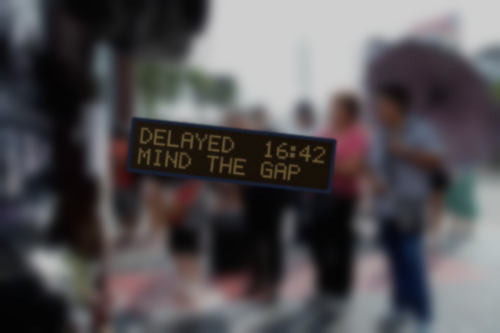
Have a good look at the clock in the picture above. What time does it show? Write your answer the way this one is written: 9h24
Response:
16h42
